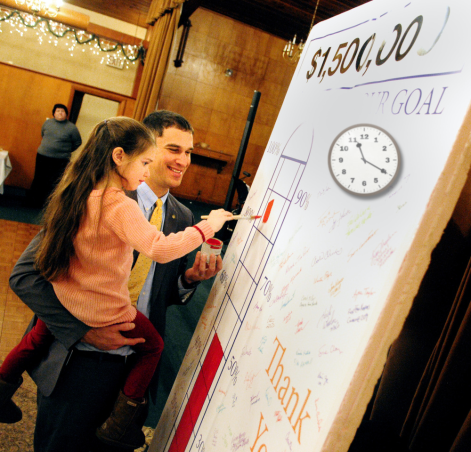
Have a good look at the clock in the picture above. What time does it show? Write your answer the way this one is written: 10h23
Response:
11h20
